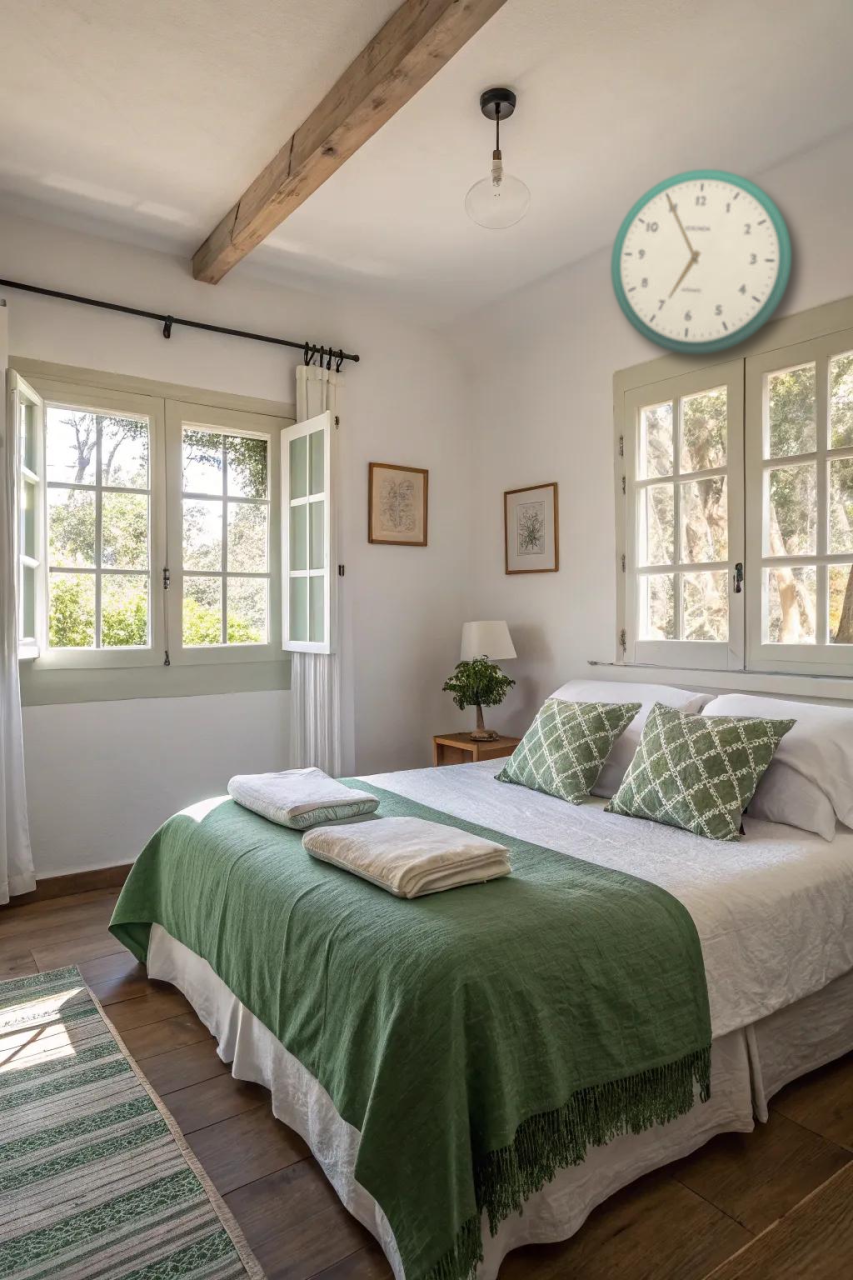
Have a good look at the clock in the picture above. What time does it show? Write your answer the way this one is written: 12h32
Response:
6h55
